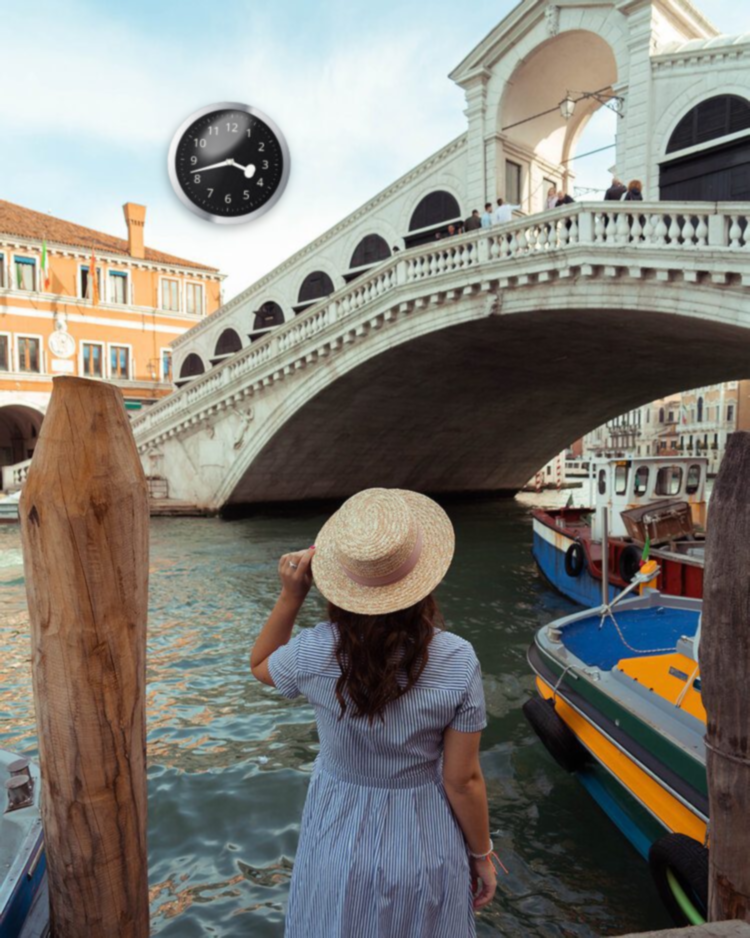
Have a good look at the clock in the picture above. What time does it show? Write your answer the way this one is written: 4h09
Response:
3h42
